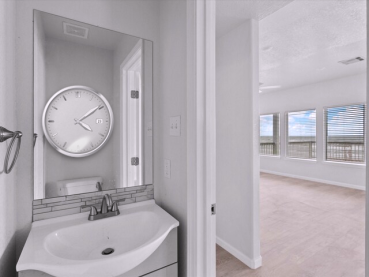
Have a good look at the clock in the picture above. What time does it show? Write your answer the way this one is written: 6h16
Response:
4h09
